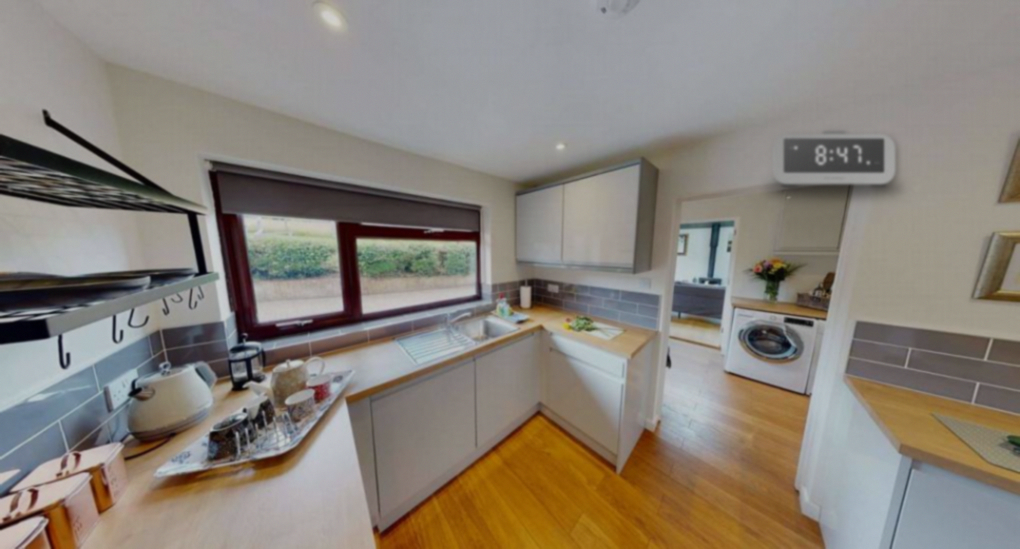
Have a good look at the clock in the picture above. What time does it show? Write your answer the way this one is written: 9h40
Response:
8h47
